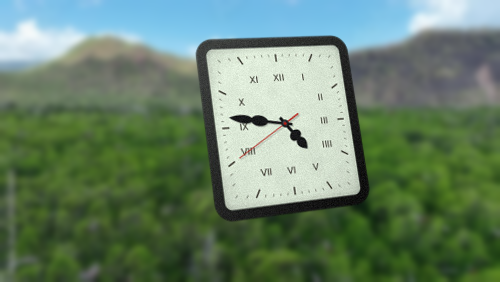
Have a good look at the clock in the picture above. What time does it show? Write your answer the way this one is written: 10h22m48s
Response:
4h46m40s
